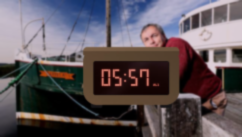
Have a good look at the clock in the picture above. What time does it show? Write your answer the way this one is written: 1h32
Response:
5h57
